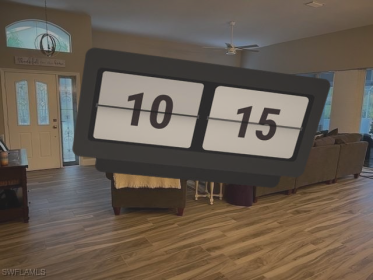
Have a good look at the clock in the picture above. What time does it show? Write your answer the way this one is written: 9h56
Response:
10h15
